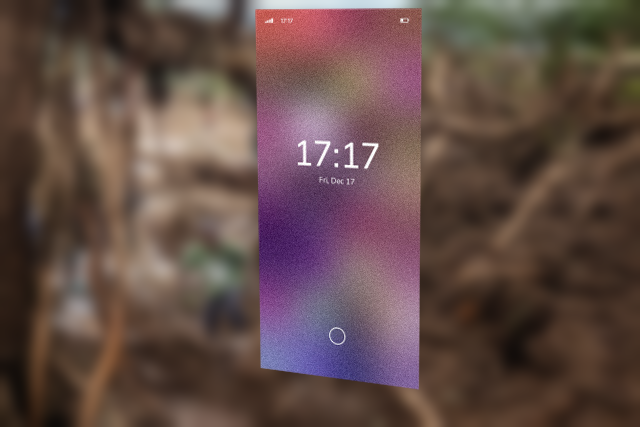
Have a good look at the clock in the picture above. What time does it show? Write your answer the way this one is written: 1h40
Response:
17h17
